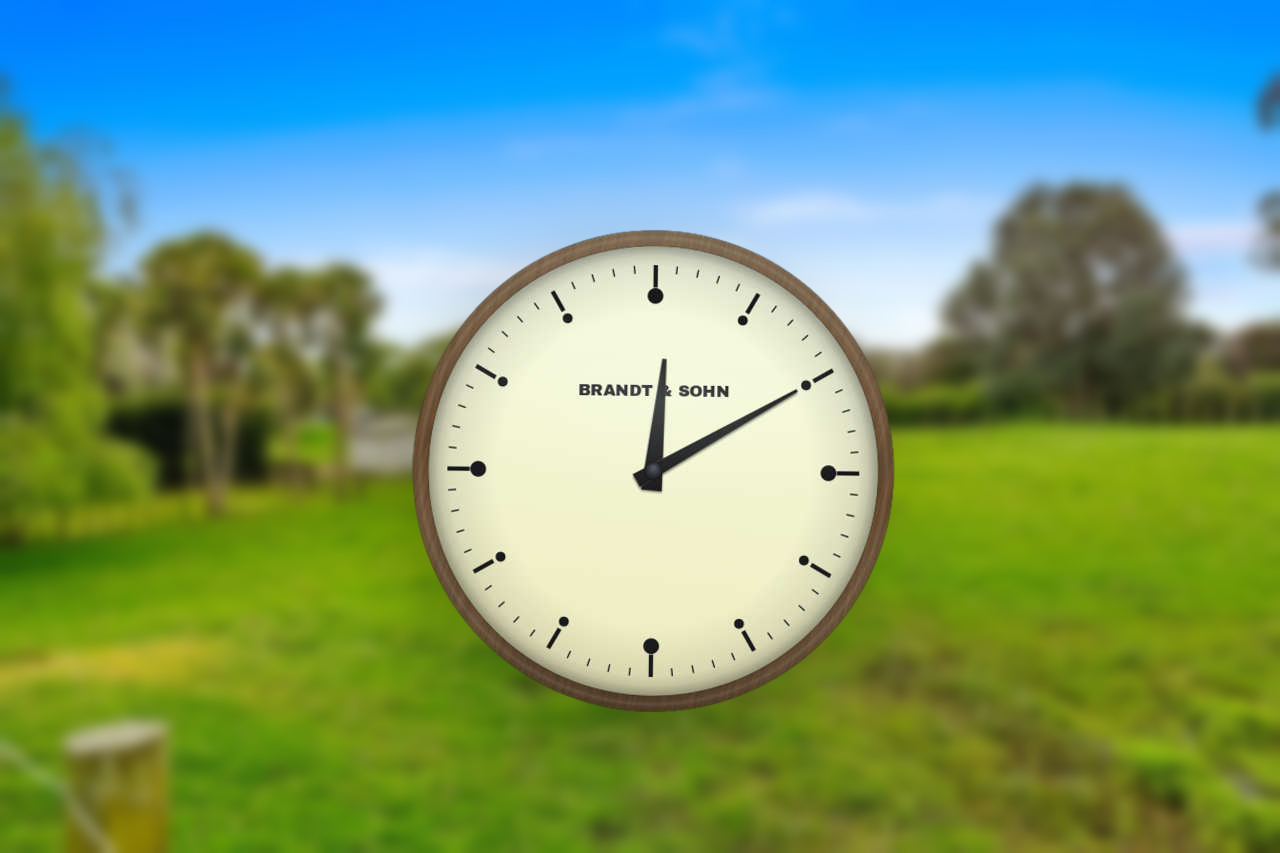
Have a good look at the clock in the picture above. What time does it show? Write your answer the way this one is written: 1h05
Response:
12h10
